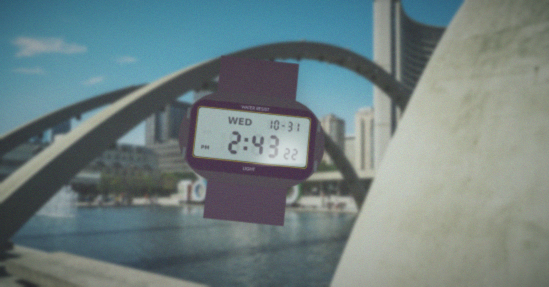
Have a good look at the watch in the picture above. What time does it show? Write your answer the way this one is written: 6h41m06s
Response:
2h43m22s
